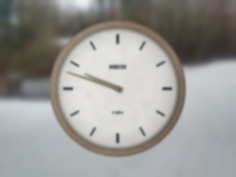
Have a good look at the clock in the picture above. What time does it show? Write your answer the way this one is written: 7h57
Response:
9h48
